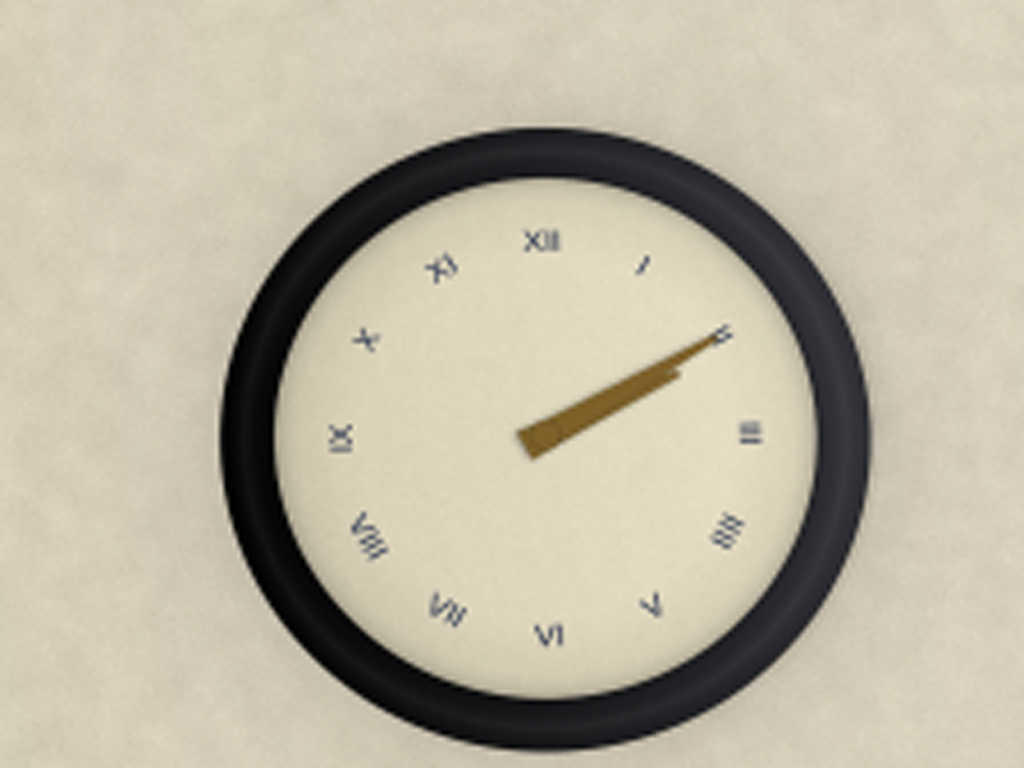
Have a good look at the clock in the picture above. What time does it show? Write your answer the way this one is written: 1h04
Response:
2h10
